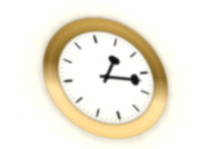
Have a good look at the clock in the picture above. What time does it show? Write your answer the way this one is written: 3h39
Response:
1h17
